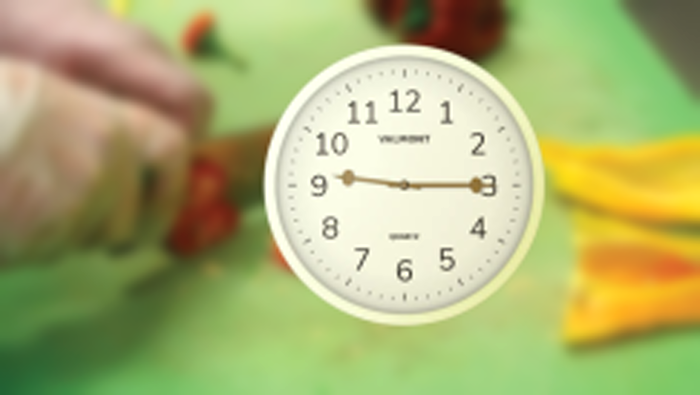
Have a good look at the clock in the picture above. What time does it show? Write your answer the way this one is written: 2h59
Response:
9h15
